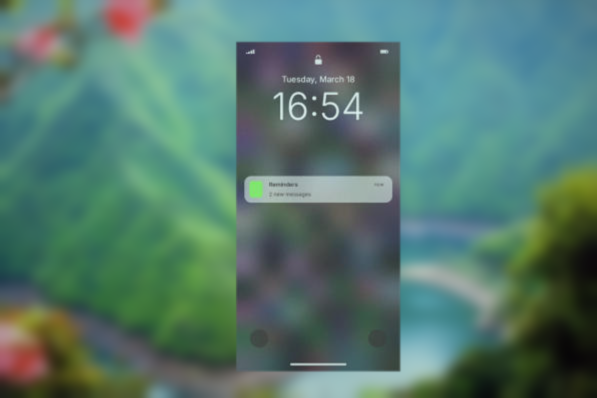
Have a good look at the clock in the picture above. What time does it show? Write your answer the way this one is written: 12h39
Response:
16h54
